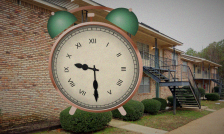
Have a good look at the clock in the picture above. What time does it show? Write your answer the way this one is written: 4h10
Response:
9h30
